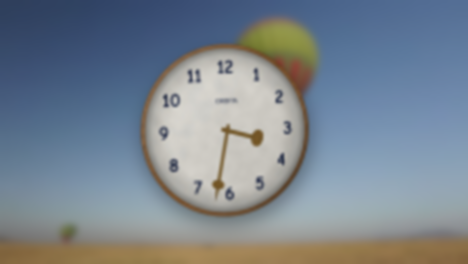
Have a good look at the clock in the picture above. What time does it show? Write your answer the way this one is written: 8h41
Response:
3h32
